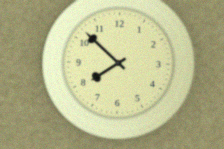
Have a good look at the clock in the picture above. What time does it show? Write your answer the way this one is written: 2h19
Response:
7h52
